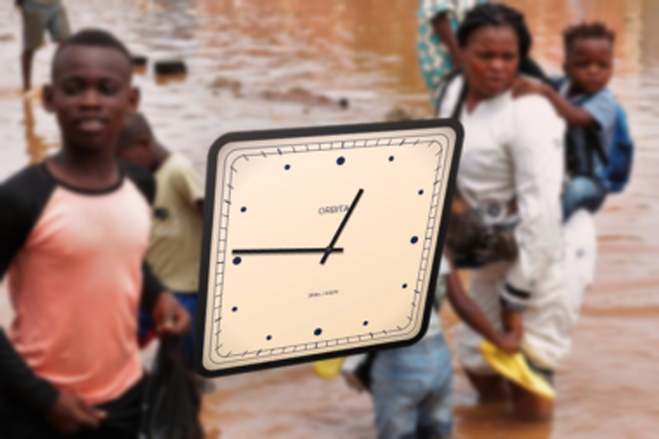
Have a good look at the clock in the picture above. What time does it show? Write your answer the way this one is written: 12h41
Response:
12h46
